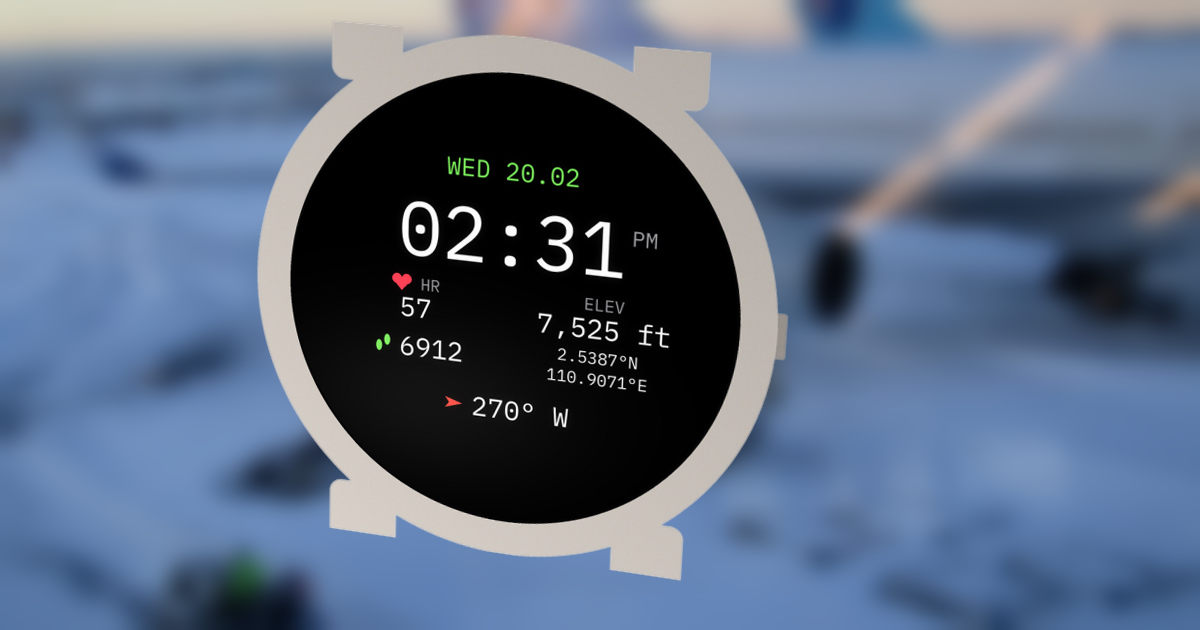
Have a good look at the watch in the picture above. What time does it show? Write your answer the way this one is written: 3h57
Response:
2h31
